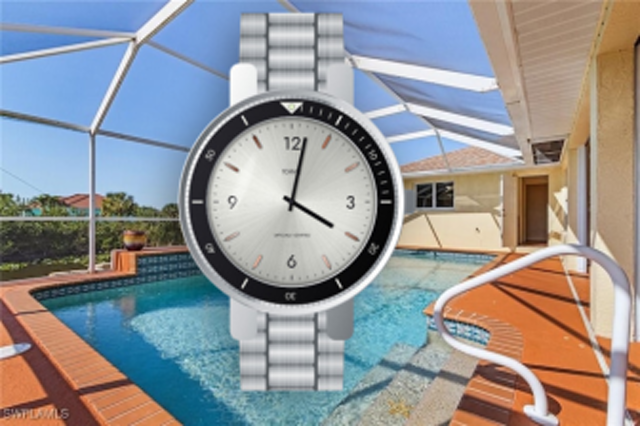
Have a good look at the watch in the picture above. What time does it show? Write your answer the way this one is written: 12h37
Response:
4h02
